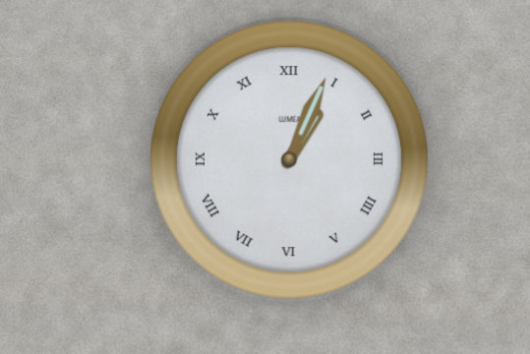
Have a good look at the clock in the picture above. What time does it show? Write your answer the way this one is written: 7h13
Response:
1h04
